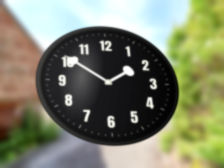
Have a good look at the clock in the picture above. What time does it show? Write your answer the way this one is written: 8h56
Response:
1h51
